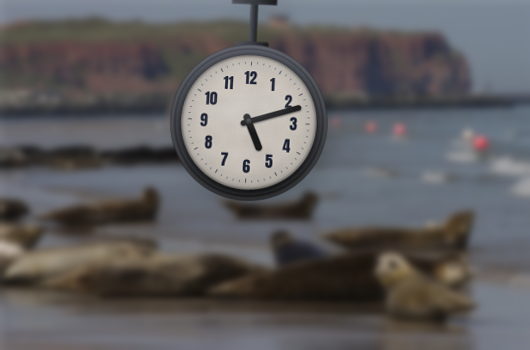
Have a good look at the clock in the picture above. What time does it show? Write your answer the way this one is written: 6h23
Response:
5h12
